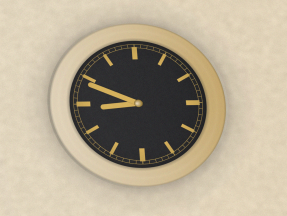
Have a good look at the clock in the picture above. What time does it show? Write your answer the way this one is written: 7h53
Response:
8h49
